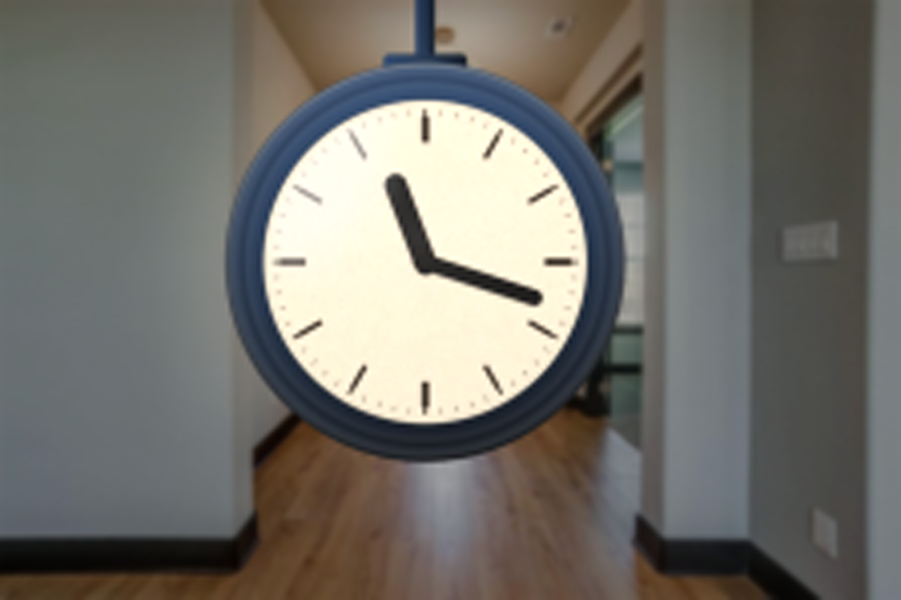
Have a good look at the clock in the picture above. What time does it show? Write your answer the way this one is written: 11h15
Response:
11h18
